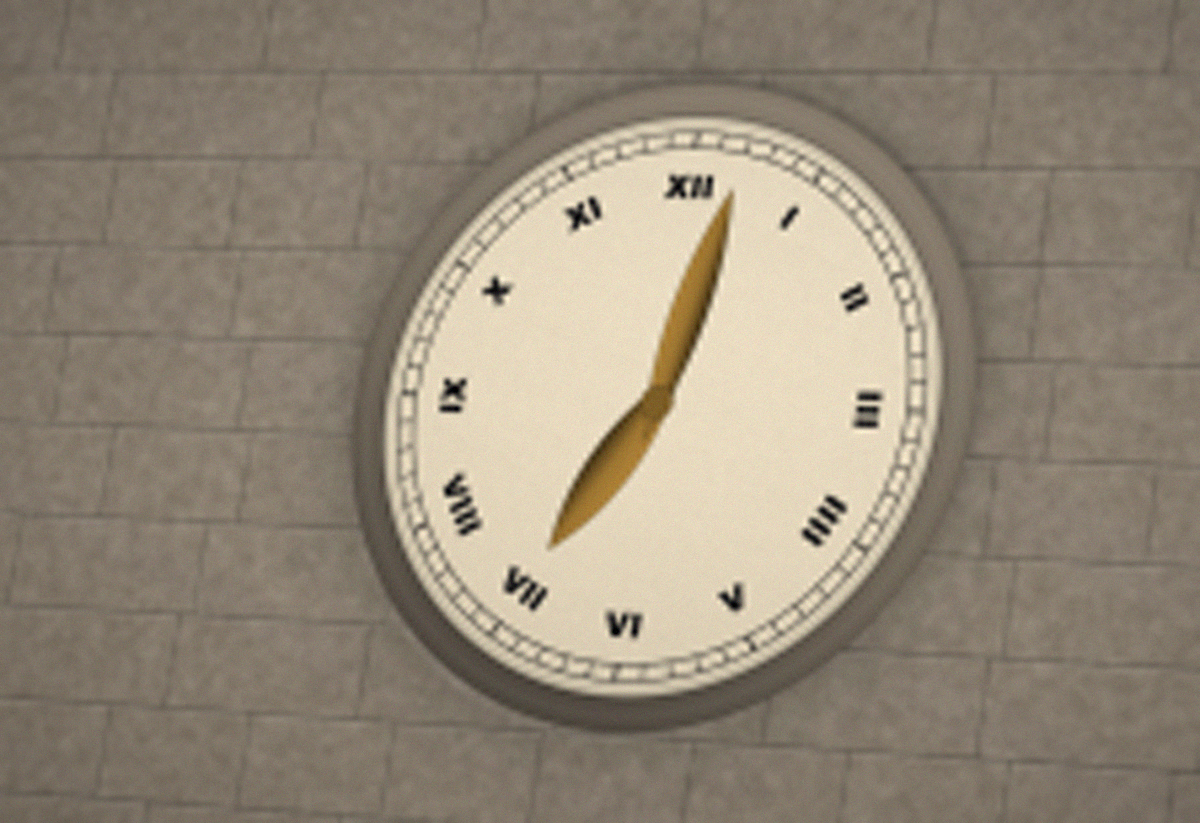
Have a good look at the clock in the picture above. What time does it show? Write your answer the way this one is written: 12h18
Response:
7h02
